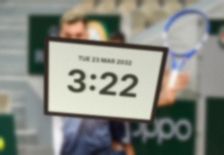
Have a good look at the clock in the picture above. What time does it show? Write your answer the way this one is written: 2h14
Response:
3h22
